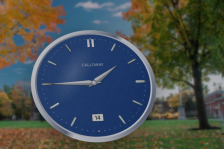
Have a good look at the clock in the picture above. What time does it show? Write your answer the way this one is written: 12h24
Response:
1h45
